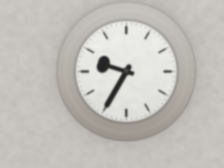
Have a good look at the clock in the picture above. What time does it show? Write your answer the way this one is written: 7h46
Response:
9h35
